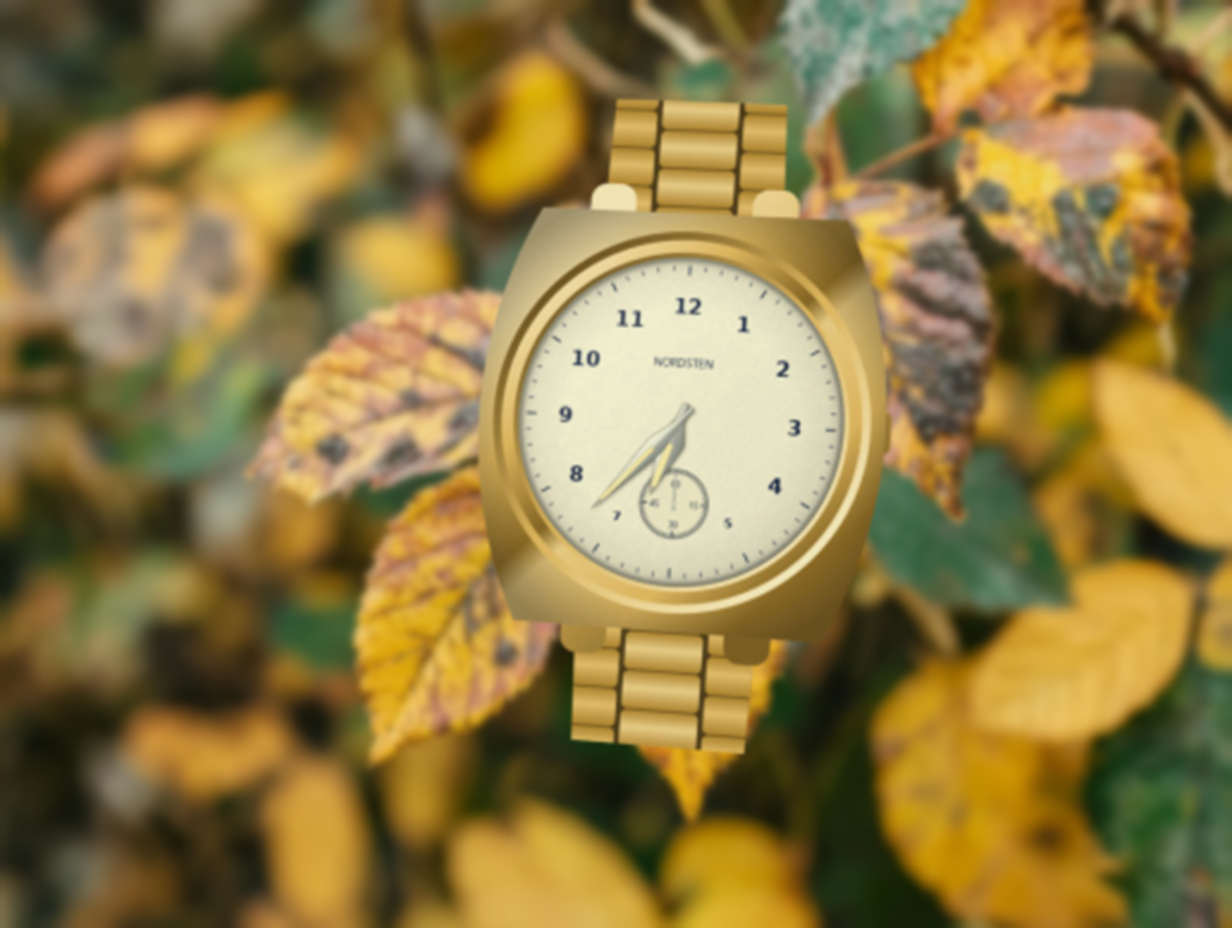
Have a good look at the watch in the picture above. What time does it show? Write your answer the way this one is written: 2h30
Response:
6h37
